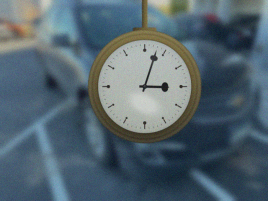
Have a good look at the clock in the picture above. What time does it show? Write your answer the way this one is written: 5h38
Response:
3h03
